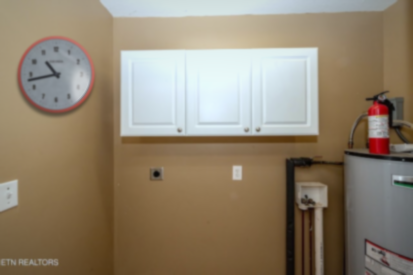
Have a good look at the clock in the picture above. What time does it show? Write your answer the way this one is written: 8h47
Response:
10h43
